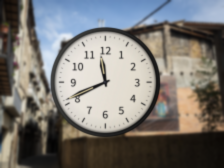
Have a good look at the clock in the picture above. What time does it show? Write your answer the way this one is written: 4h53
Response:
11h41
